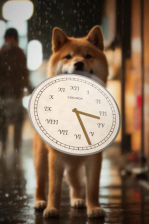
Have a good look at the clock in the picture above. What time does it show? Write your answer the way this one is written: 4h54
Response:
3h27
